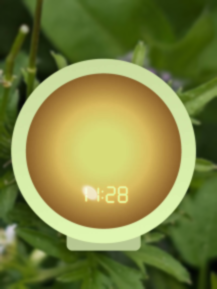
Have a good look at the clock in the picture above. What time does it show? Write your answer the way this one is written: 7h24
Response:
11h28
